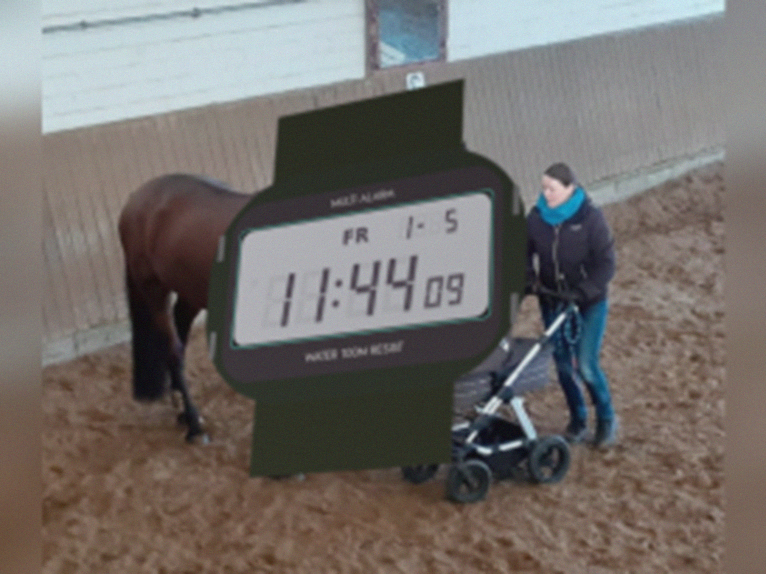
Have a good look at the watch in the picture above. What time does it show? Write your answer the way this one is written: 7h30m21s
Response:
11h44m09s
